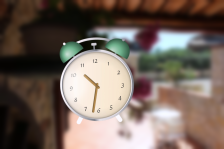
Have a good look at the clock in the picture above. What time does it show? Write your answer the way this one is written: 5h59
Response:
10h32
